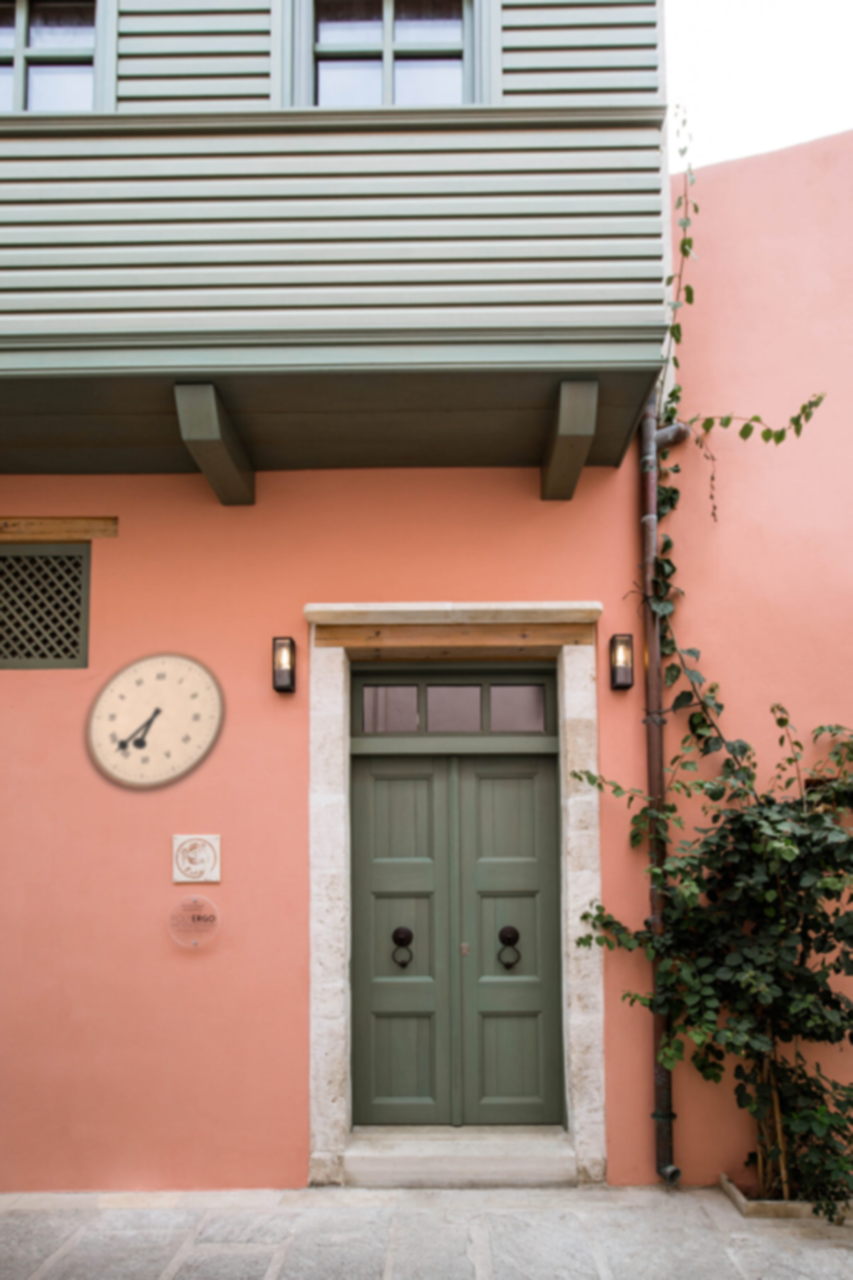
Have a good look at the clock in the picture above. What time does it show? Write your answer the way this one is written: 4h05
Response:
6h37
